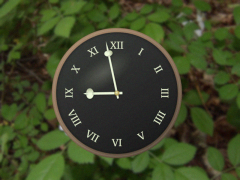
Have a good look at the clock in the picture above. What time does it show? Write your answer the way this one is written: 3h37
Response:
8h58
